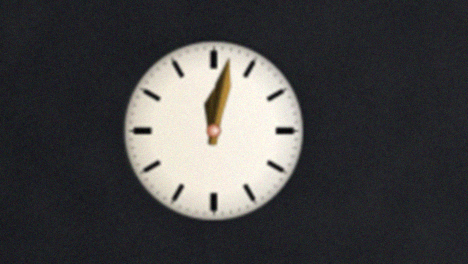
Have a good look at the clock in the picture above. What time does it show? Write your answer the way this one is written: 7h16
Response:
12h02
